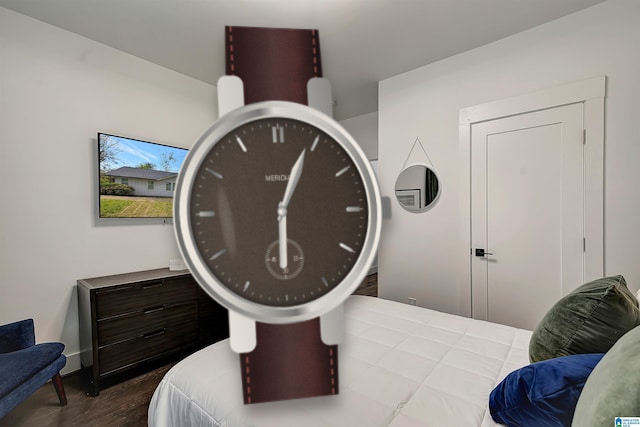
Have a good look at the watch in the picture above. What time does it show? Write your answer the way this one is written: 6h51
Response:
6h04
